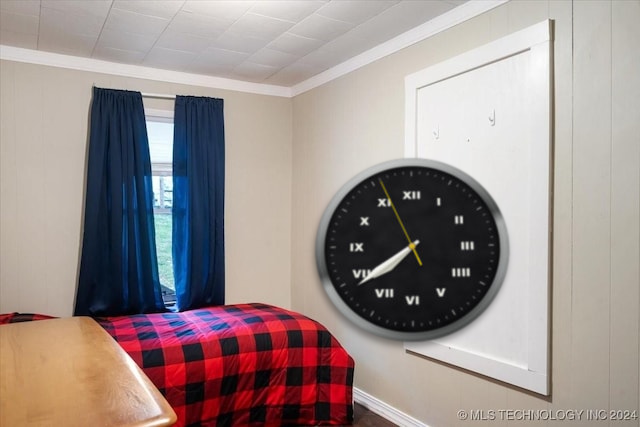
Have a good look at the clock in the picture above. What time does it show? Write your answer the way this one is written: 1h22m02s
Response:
7h38m56s
